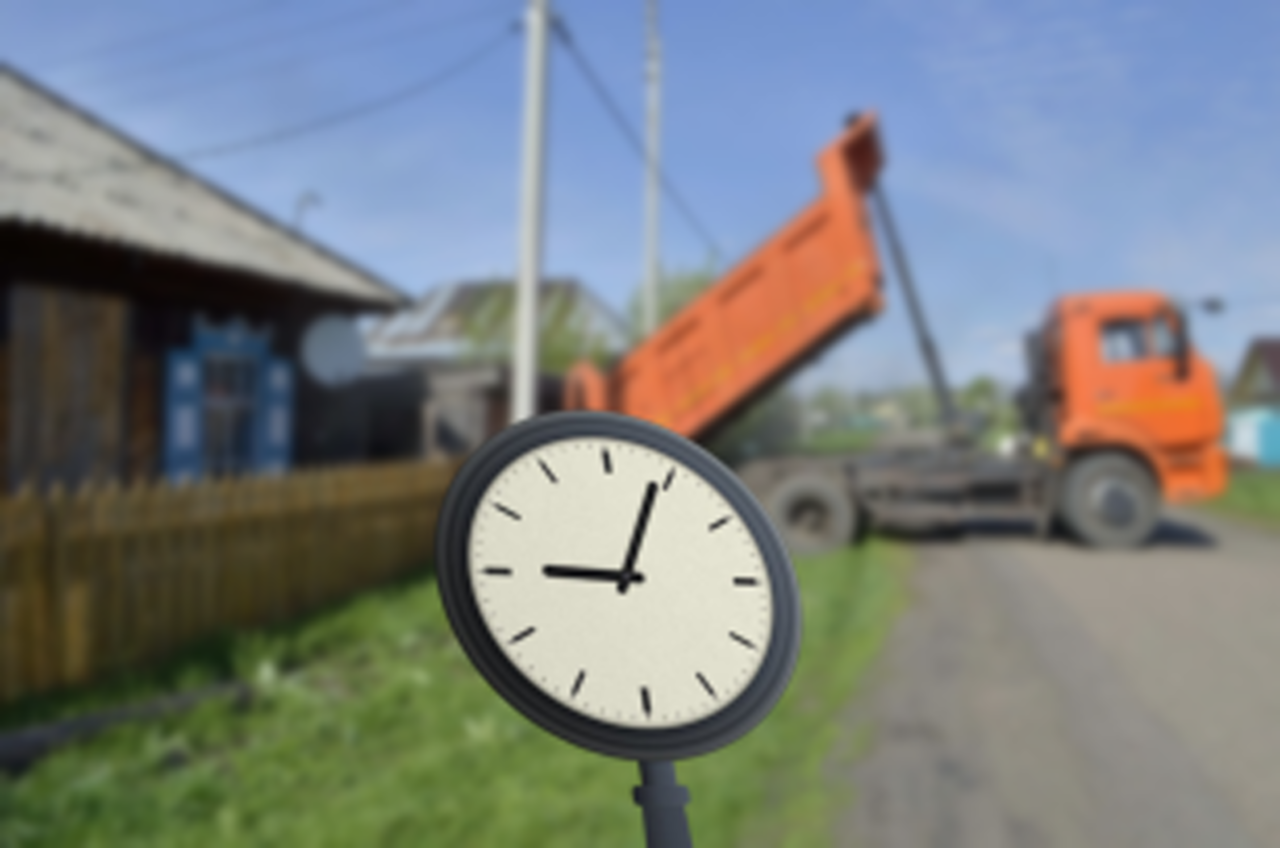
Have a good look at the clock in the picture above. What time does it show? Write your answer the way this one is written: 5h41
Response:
9h04
